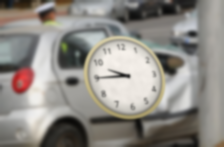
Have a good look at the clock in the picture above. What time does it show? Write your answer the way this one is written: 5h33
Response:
9h45
